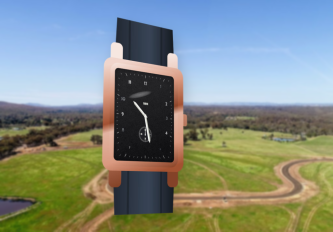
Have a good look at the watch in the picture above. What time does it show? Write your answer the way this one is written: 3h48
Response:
10h28
